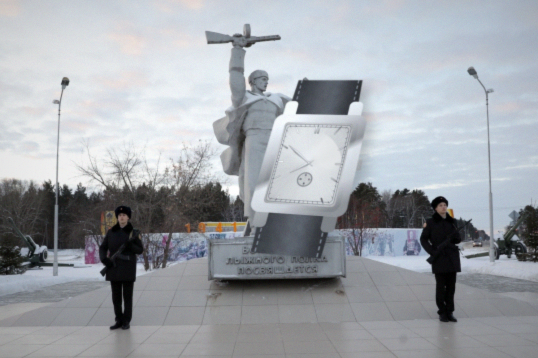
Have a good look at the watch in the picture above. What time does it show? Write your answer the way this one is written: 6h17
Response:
7h51
